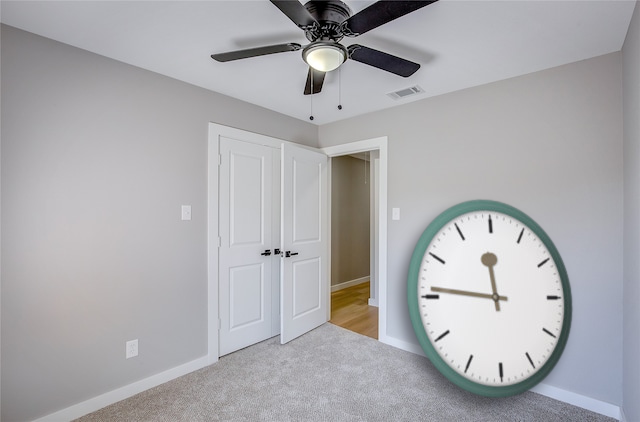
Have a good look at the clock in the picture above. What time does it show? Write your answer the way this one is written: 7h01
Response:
11h46
